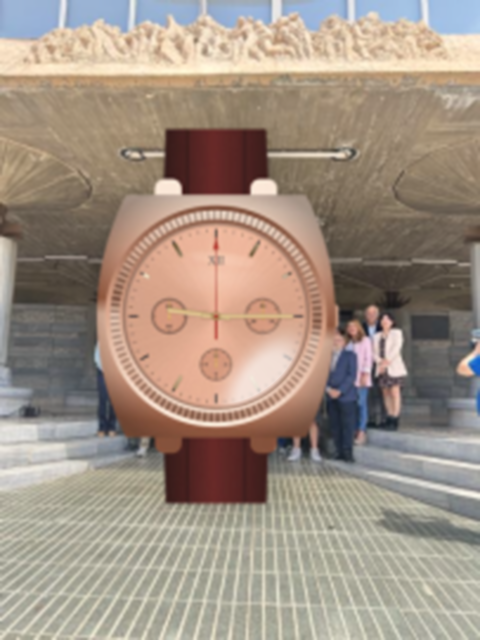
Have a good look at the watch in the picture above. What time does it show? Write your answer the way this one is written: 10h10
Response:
9h15
